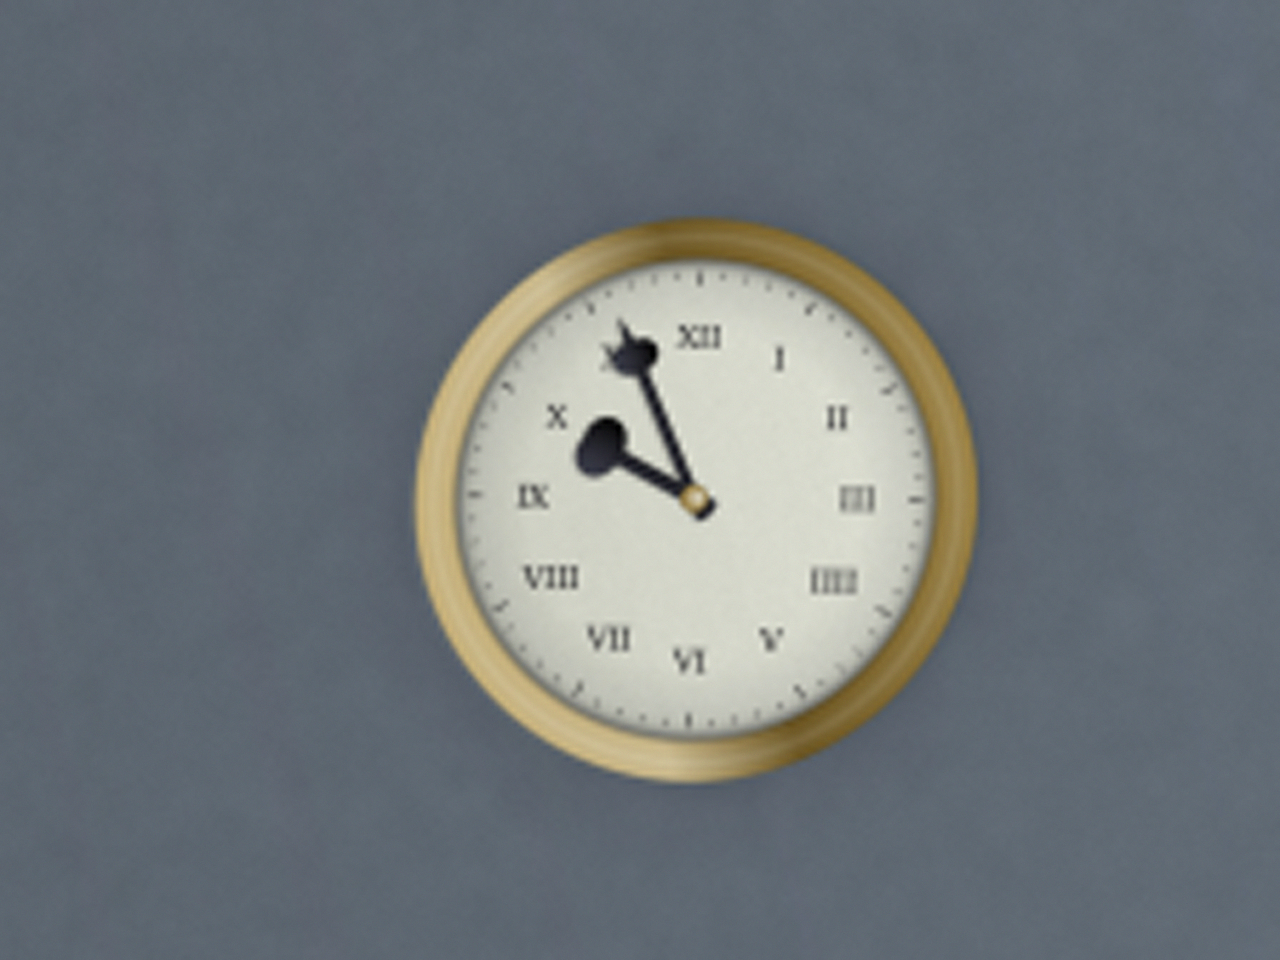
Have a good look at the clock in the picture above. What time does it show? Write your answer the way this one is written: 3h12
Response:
9h56
